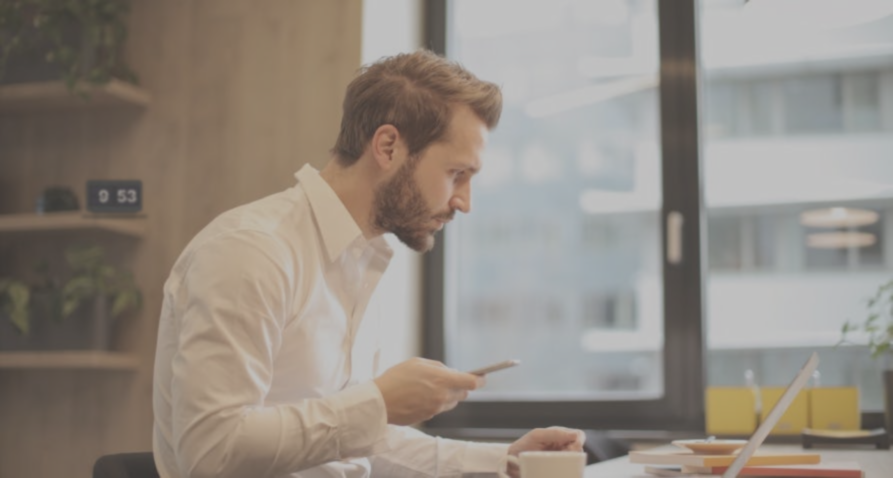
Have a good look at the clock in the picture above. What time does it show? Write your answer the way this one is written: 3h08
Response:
9h53
